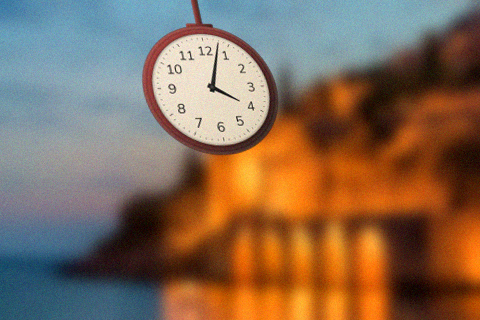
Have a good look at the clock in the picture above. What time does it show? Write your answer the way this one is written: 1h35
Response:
4h03
